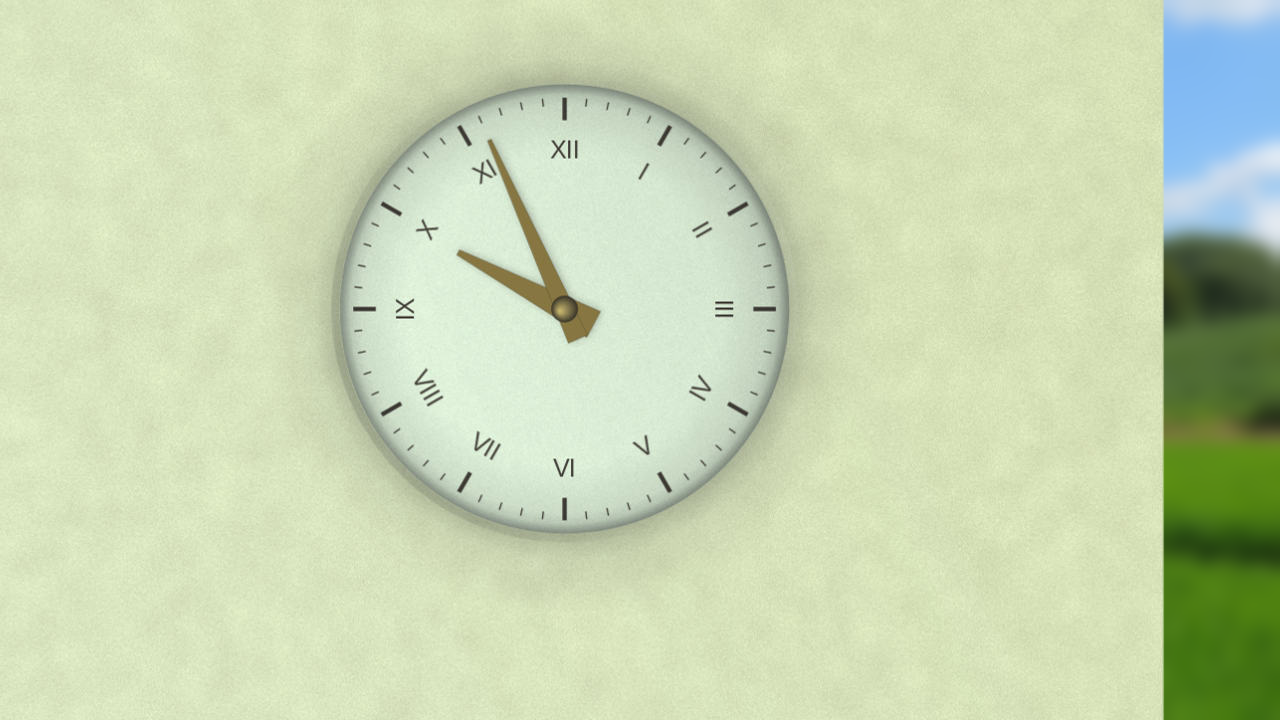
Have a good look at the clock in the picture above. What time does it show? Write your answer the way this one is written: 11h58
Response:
9h56
